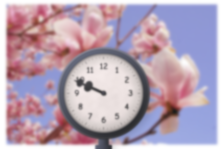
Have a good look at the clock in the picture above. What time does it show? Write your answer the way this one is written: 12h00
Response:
9h49
